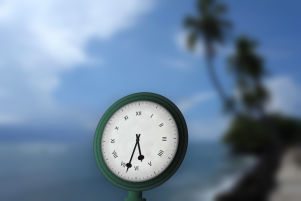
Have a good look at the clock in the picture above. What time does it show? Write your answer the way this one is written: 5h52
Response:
5h33
